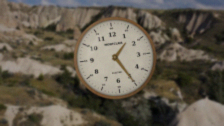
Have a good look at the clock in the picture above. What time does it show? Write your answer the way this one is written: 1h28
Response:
1h25
